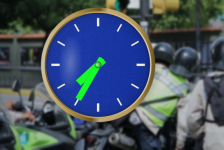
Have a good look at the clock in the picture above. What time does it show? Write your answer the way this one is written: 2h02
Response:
7h35
